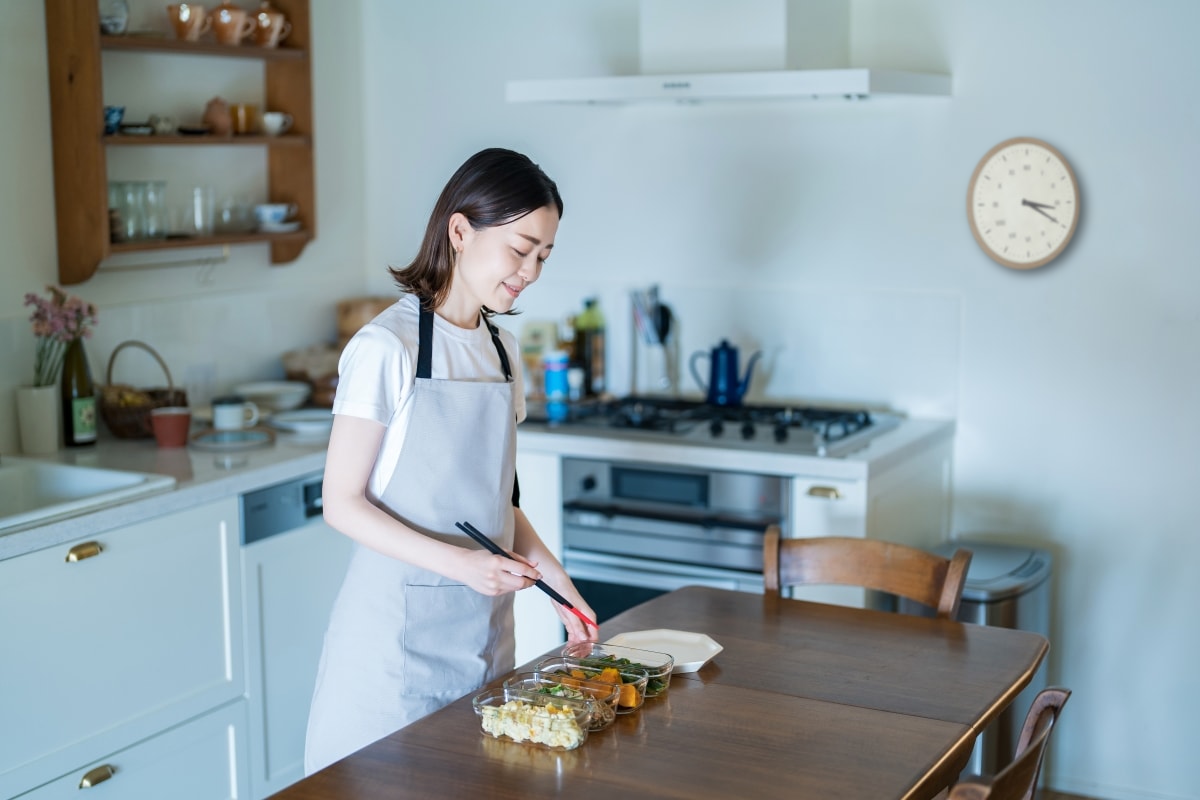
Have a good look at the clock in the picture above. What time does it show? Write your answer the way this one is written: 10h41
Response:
3h20
